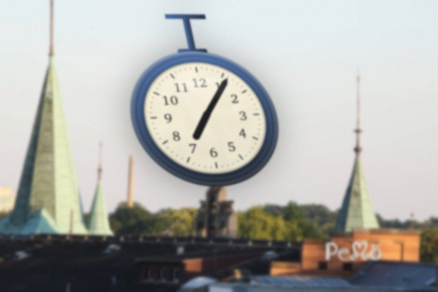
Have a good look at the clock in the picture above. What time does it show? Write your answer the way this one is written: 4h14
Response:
7h06
